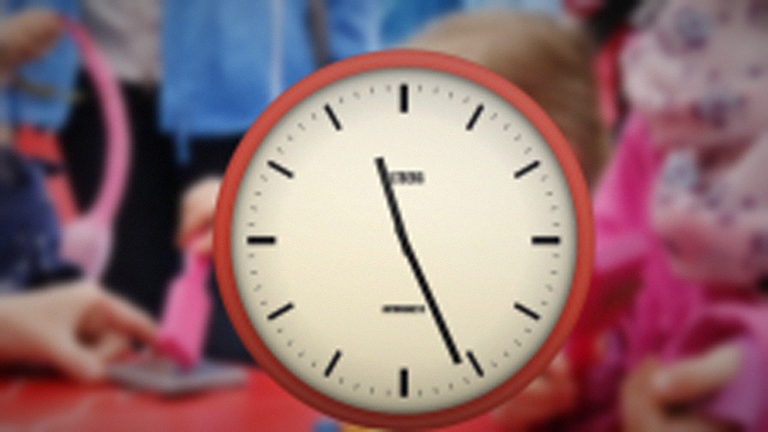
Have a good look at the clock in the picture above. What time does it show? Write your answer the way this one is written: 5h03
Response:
11h26
